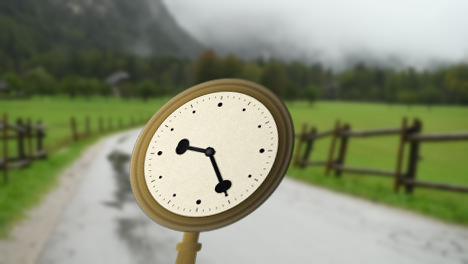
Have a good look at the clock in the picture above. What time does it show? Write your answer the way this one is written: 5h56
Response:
9h25
